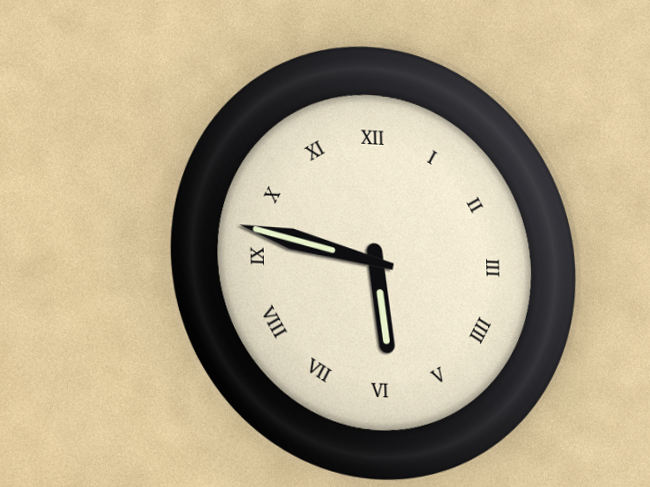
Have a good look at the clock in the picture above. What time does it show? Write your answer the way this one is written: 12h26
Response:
5h47
